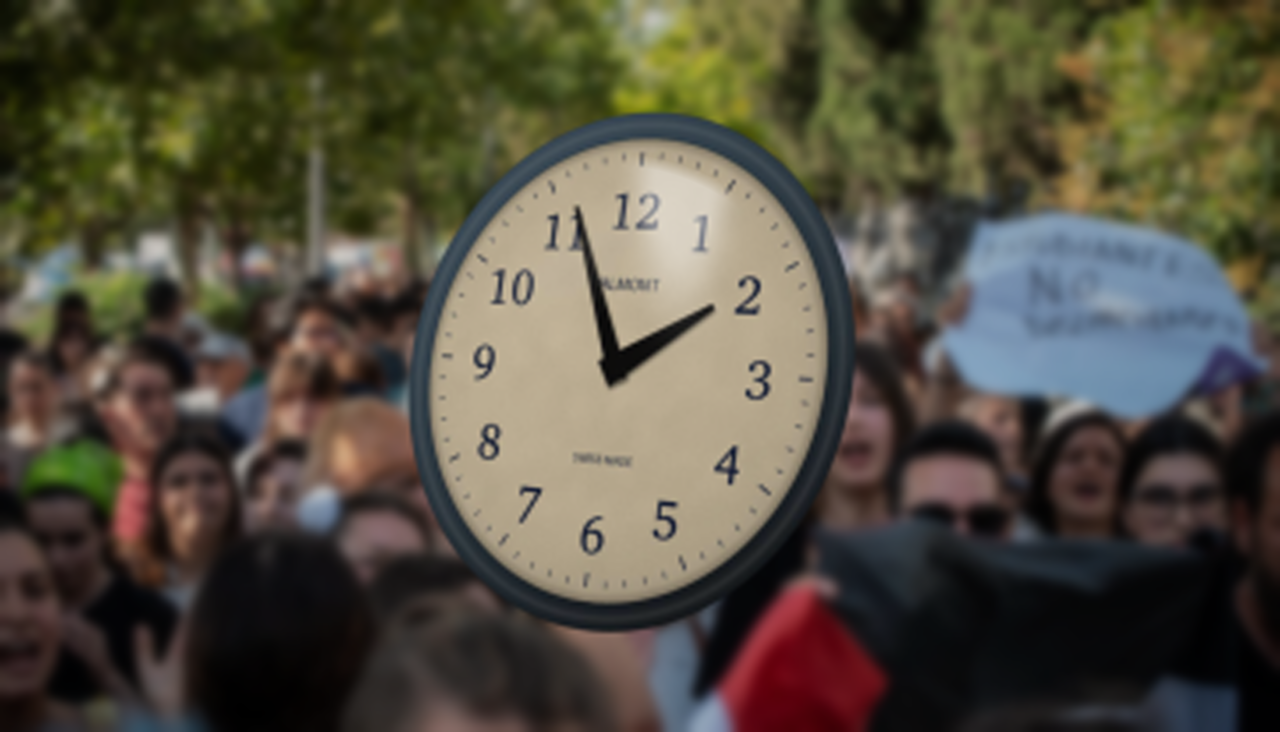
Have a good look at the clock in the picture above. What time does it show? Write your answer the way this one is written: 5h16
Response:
1h56
